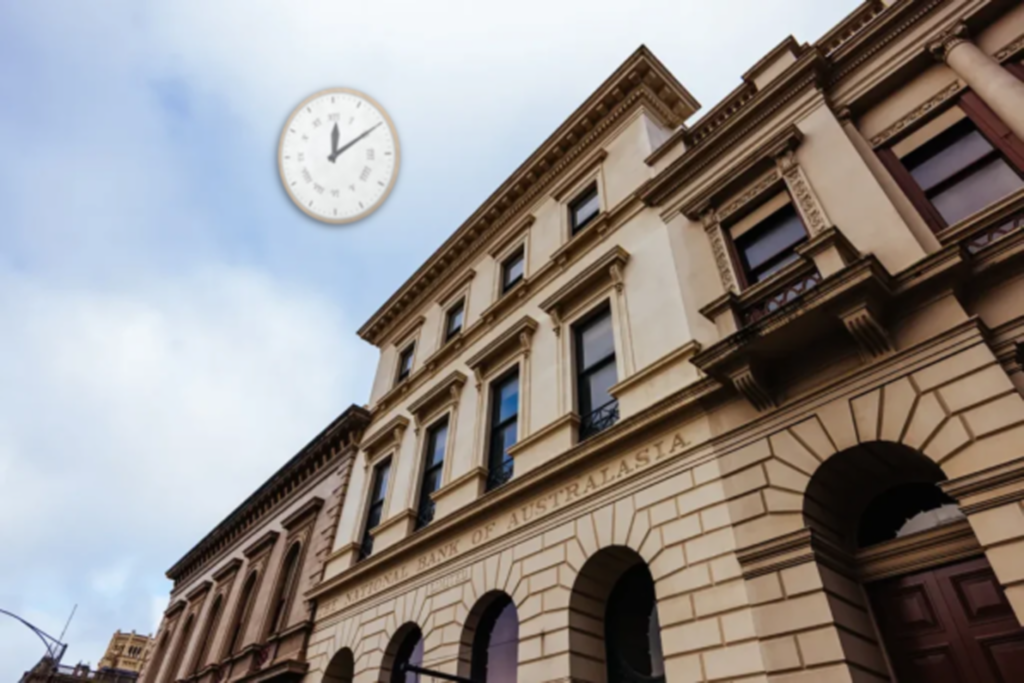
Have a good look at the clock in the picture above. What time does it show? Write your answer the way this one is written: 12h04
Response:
12h10
